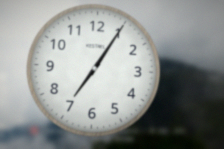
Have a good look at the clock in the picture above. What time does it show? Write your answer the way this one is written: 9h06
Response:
7h05
